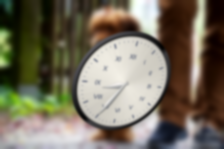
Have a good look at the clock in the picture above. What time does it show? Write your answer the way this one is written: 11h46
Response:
8h35
